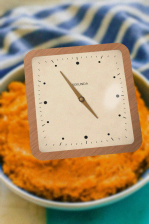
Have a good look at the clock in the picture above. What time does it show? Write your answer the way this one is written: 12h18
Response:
4h55
